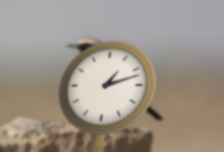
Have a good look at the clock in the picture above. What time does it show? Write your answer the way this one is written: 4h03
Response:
1h12
